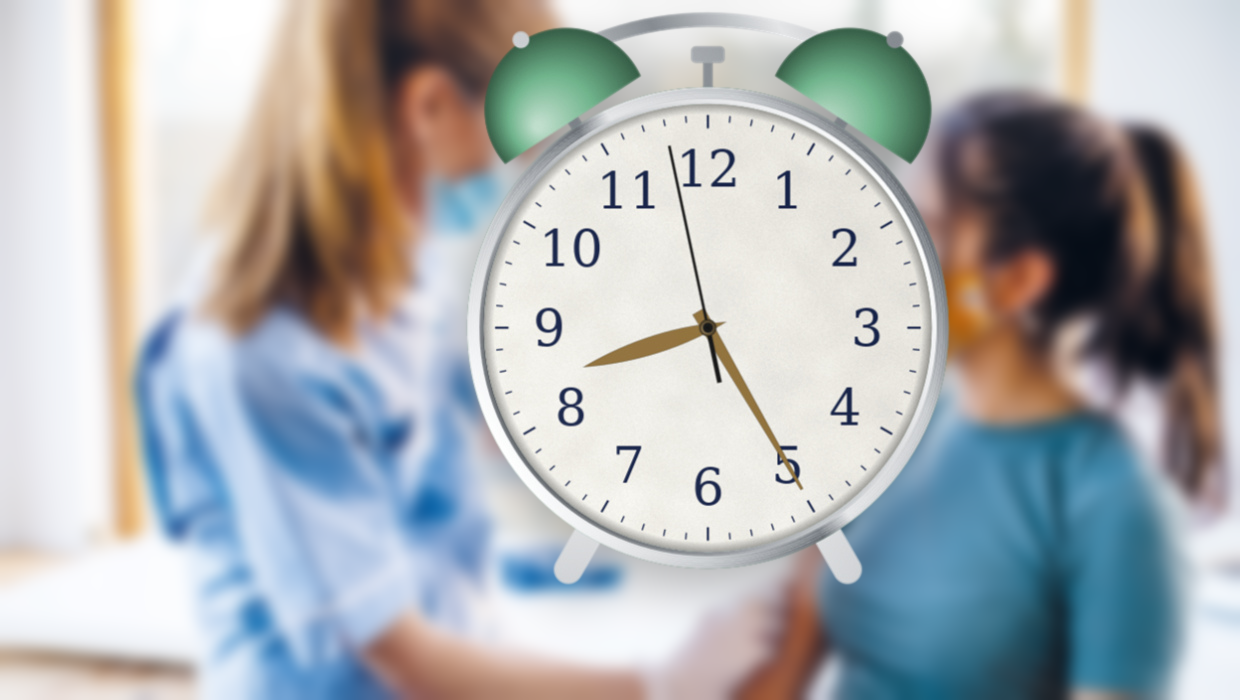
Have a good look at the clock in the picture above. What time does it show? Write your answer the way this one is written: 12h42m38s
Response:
8h24m58s
